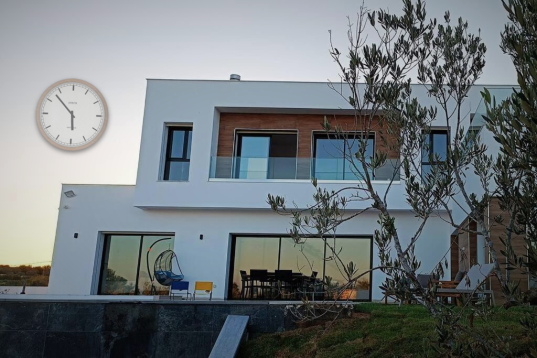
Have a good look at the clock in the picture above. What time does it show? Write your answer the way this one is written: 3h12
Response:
5h53
